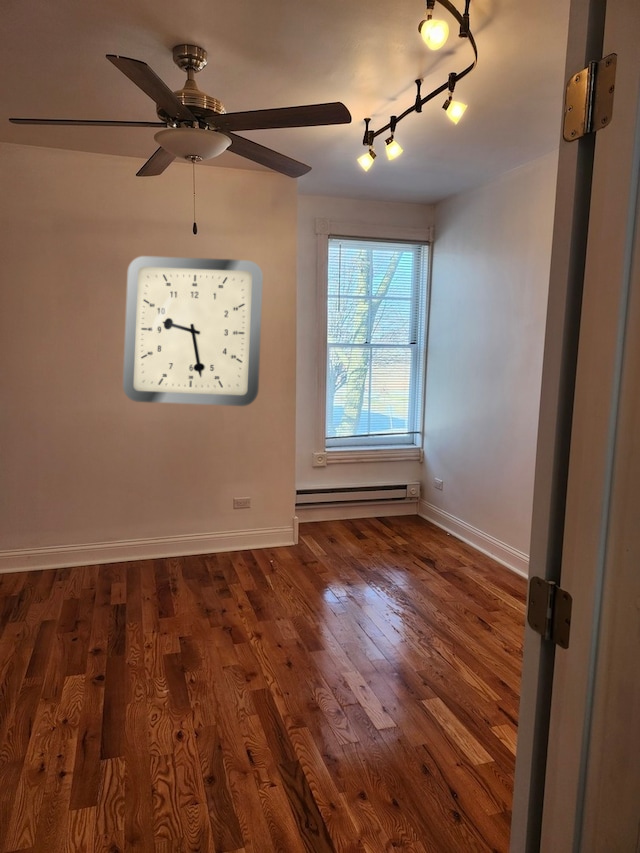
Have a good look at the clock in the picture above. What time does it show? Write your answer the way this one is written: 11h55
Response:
9h28
